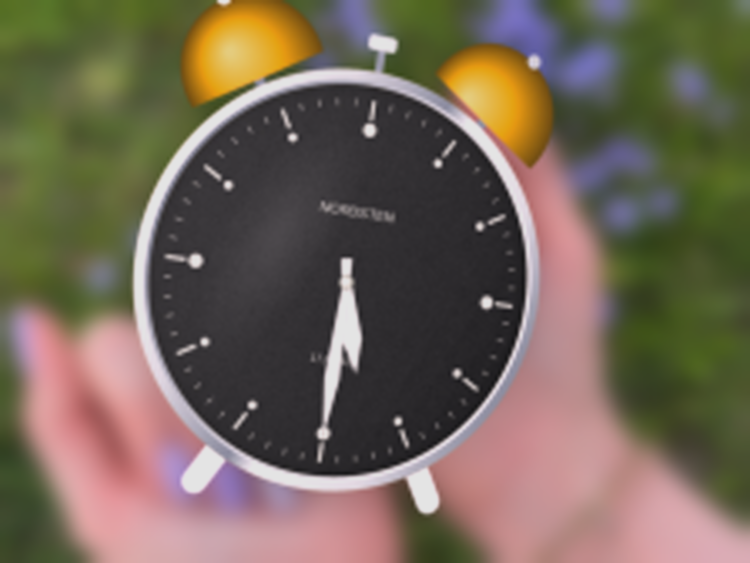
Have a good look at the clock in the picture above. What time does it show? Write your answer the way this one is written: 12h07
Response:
5h30
